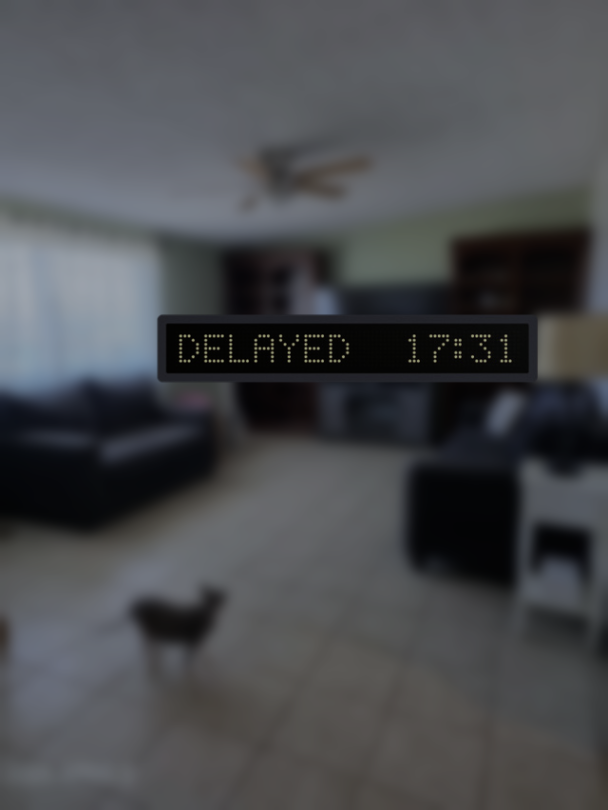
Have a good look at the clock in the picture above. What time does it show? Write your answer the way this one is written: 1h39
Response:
17h31
